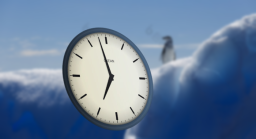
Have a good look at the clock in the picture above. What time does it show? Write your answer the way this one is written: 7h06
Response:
6h58
